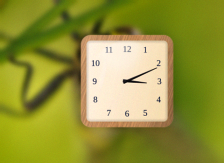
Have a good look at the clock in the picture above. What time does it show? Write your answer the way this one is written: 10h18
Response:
3h11
